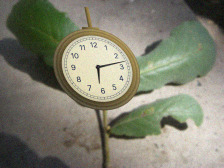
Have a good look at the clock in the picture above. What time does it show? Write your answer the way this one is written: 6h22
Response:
6h13
